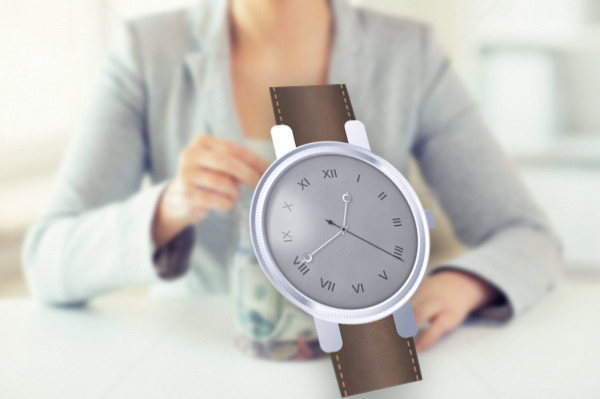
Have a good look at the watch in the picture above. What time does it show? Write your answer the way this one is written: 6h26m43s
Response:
12h40m21s
